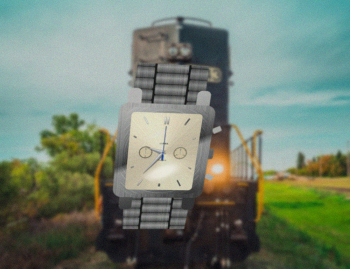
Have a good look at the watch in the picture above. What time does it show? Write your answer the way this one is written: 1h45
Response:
9h36
